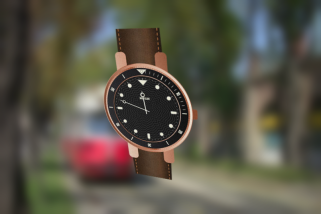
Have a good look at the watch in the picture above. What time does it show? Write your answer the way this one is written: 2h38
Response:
11h48
